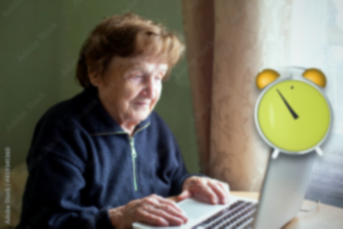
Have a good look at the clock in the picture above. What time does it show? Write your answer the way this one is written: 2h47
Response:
10h55
